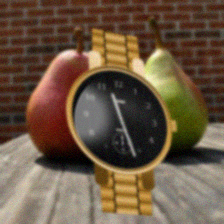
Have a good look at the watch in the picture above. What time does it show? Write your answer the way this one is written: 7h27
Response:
11h27
